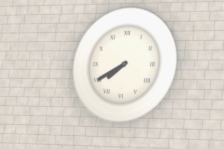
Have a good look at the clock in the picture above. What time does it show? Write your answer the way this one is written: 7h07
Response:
7h40
